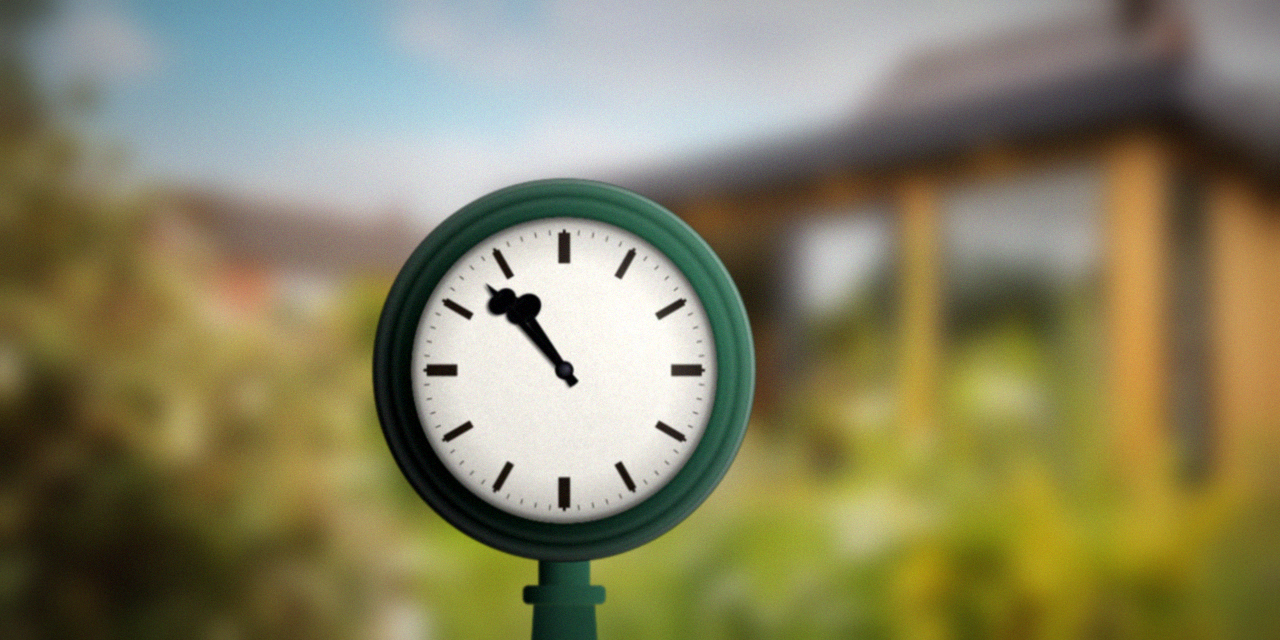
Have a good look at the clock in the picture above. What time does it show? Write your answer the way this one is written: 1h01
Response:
10h53
